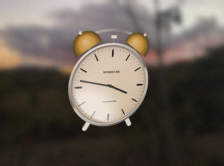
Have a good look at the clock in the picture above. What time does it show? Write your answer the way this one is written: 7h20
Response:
3h47
